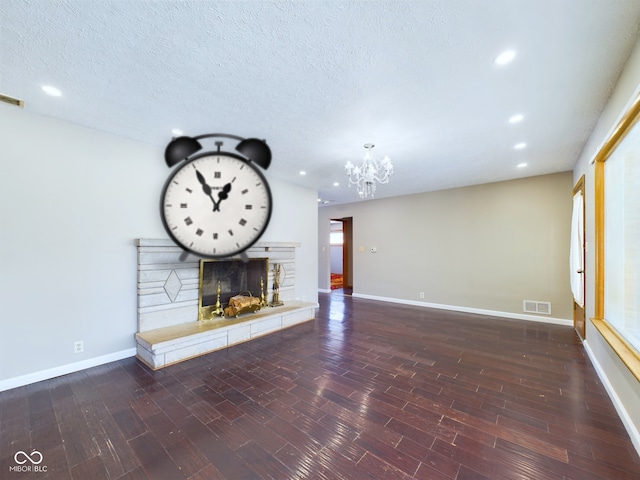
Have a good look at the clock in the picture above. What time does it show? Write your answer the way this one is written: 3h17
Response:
12h55
